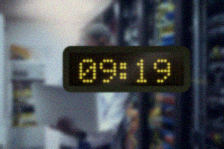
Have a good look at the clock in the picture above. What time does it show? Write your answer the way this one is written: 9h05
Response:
9h19
